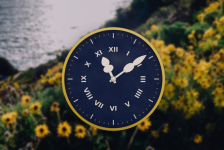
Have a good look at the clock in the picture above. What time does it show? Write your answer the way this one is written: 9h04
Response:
11h09
